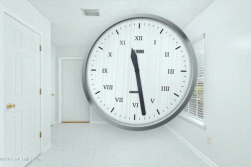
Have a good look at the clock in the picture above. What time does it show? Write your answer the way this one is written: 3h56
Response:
11h28
